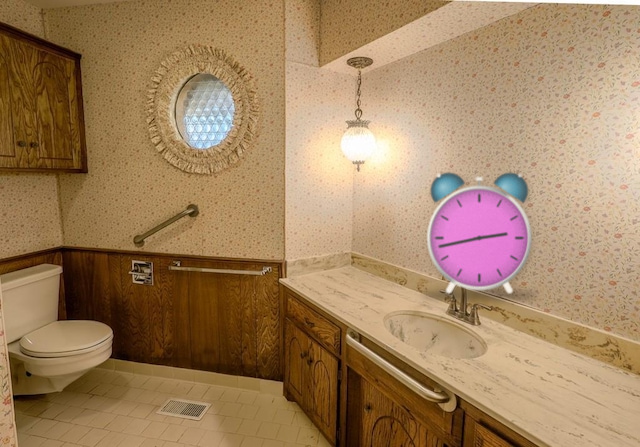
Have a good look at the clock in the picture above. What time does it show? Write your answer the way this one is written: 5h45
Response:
2h43
